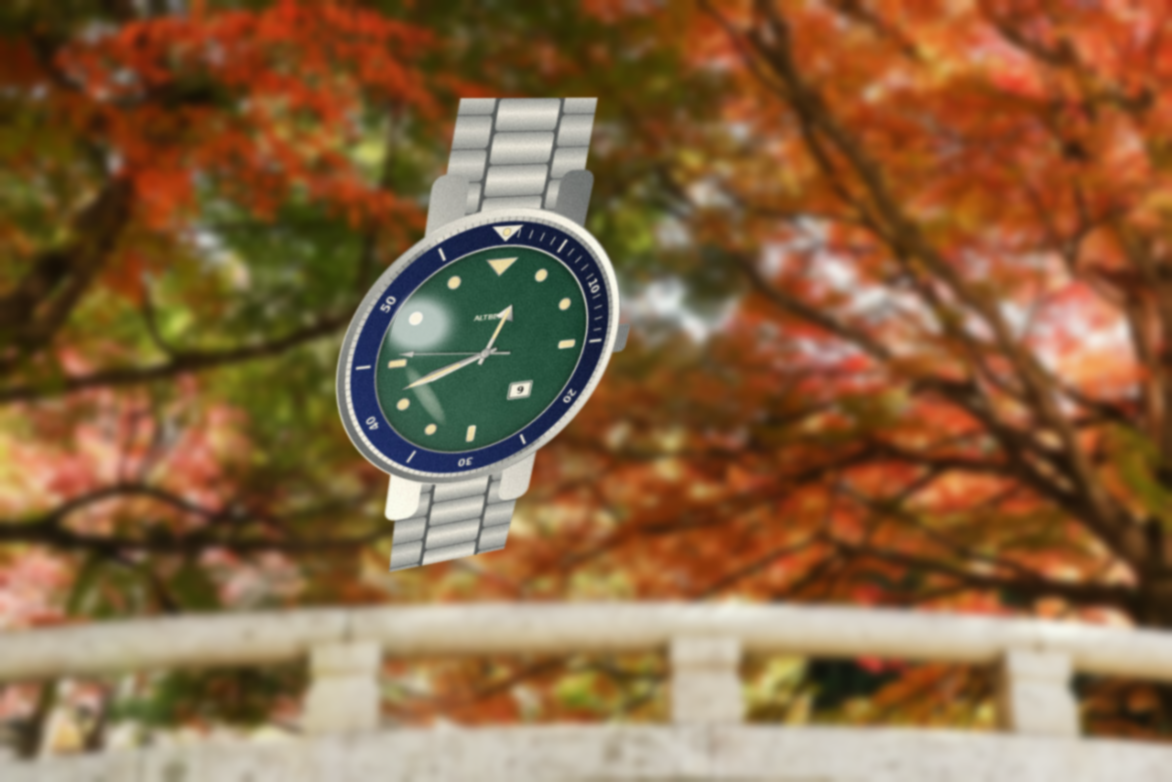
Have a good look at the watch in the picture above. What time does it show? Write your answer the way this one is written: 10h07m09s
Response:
12h41m46s
